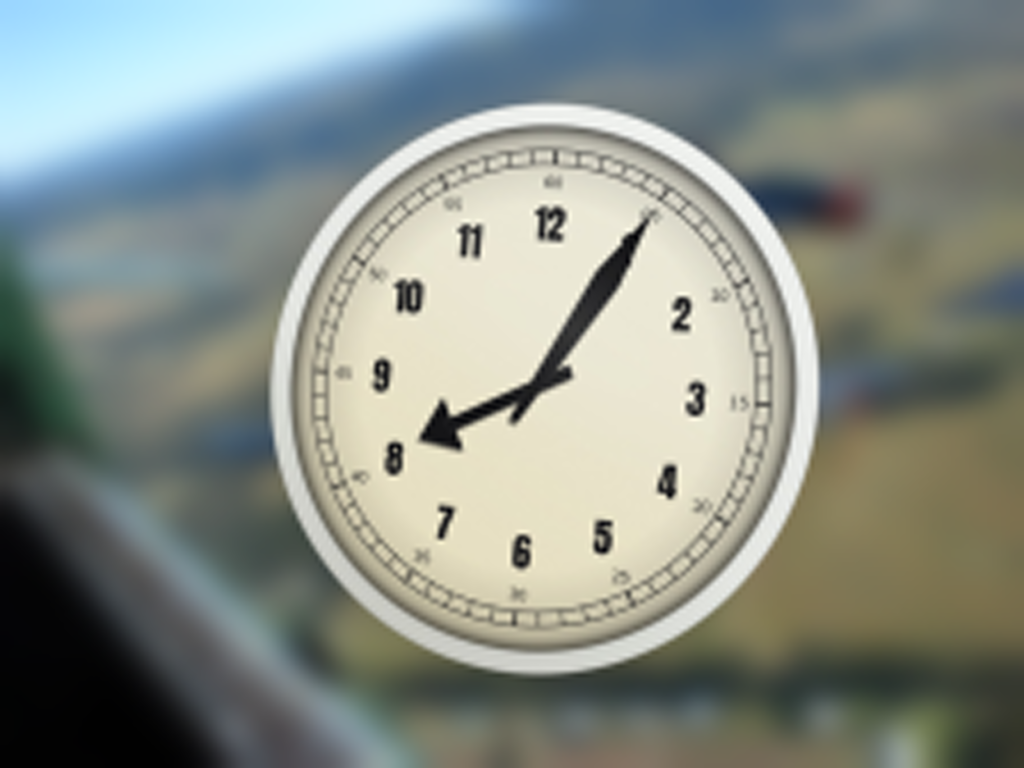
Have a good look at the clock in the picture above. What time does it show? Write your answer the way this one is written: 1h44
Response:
8h05
